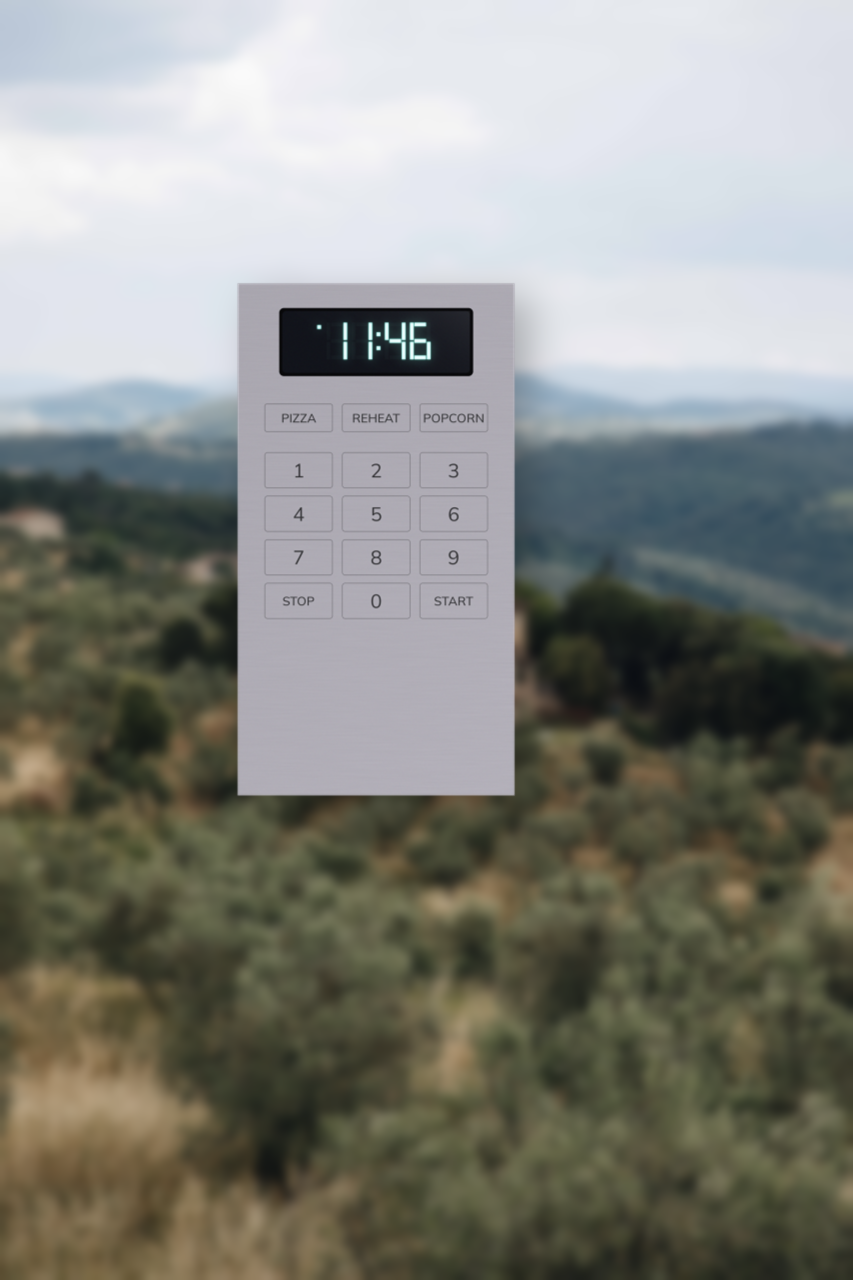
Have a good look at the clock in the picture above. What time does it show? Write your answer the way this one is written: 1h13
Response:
11h46
